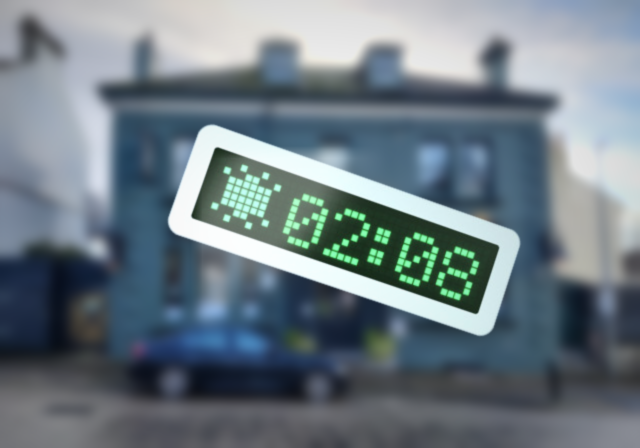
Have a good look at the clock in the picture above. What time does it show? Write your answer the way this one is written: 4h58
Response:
2h08
